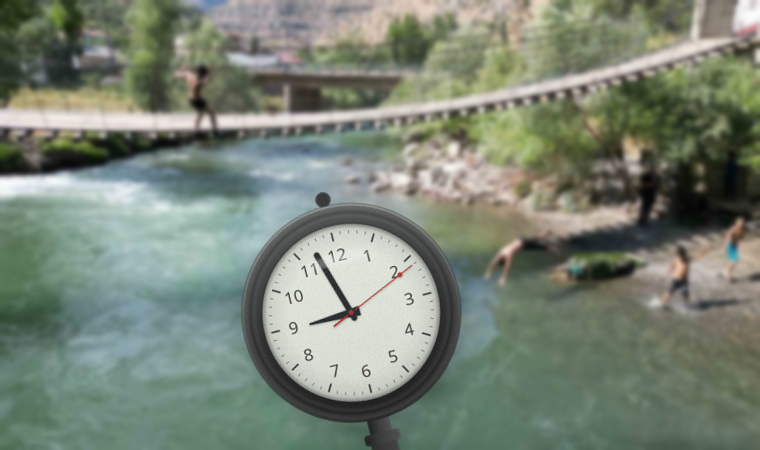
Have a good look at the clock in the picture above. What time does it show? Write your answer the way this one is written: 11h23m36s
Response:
8h57m11s
